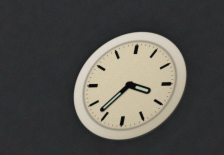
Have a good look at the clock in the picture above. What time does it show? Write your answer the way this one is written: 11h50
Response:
3h37
